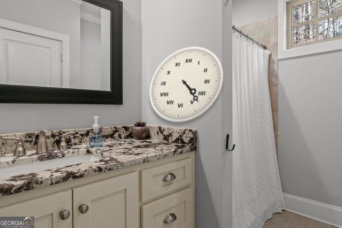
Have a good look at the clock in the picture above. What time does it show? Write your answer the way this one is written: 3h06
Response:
4h23
